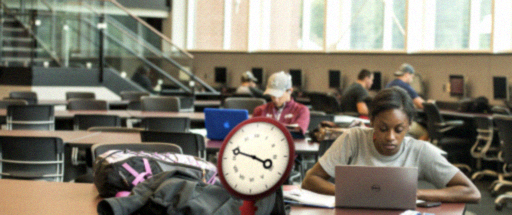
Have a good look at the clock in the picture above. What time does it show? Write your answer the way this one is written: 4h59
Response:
3h48
